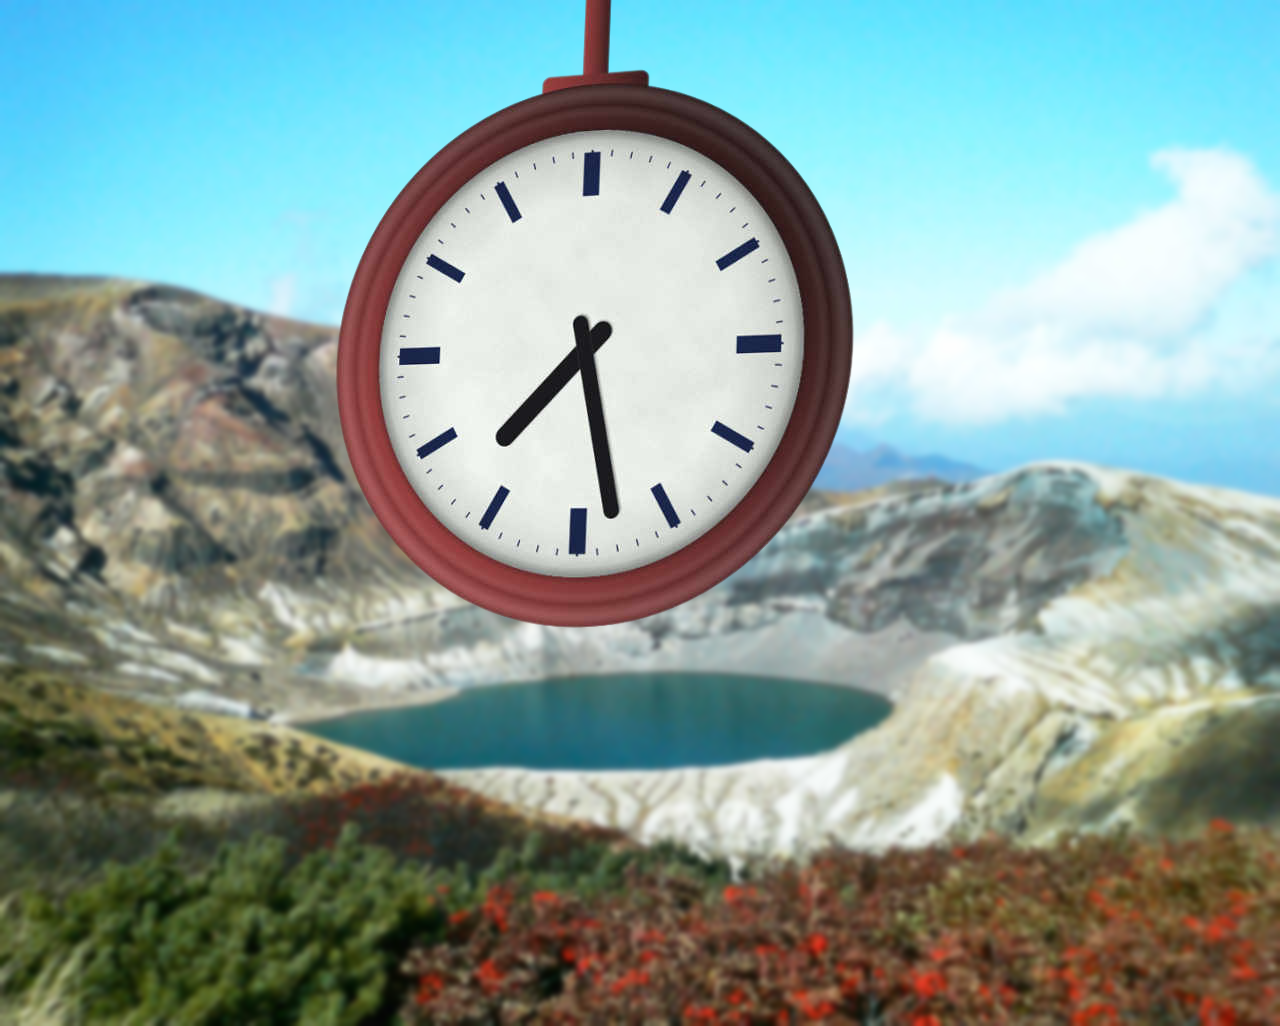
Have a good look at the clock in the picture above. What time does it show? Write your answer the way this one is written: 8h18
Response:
7h28
